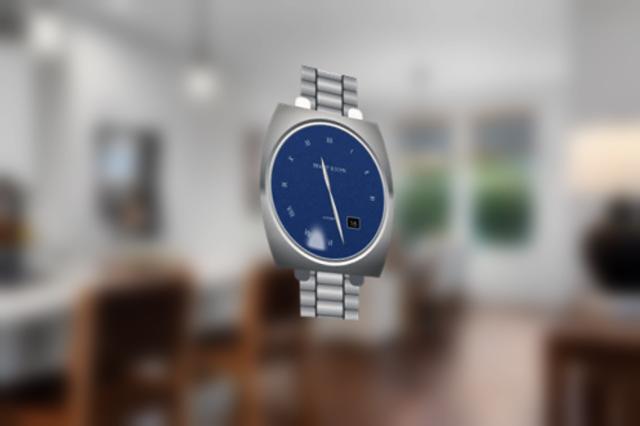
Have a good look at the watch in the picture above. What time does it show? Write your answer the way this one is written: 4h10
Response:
11h27
